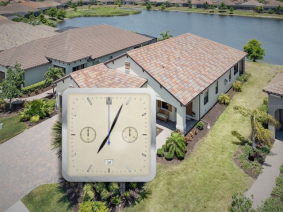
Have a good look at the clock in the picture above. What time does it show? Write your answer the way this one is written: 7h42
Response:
7h04
